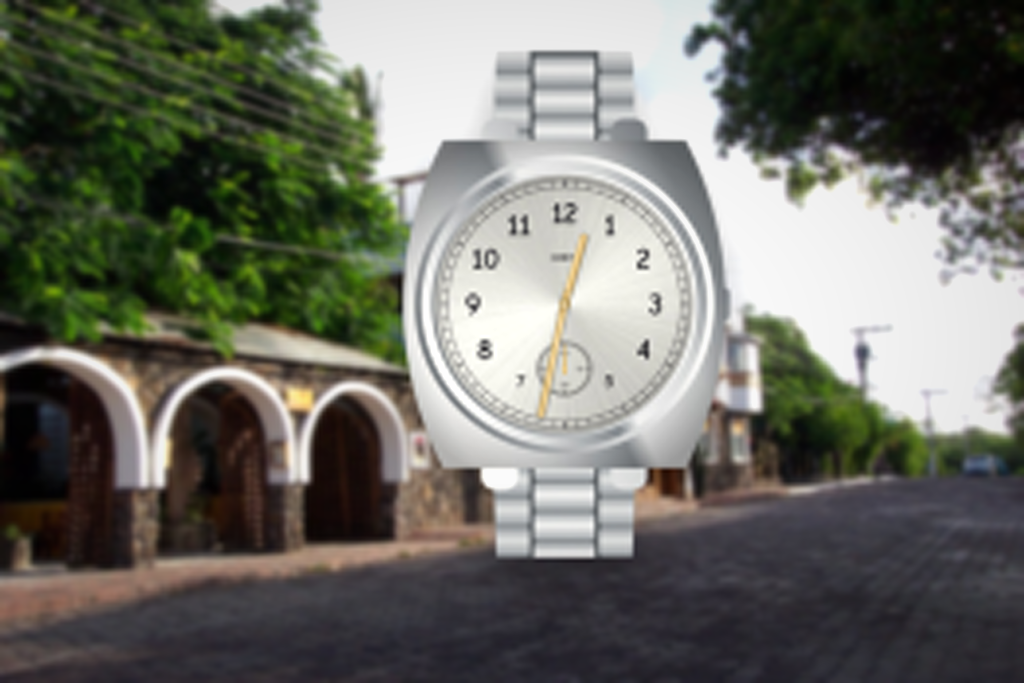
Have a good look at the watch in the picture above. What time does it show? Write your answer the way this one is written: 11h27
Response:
12h32
